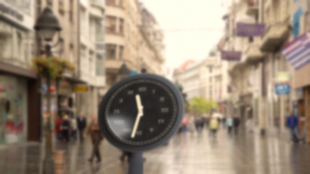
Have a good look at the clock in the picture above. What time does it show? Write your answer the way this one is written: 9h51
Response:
11h32
